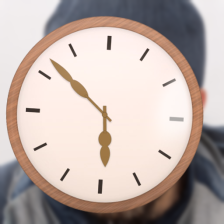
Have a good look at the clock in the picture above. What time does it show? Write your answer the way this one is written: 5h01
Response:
5h52
